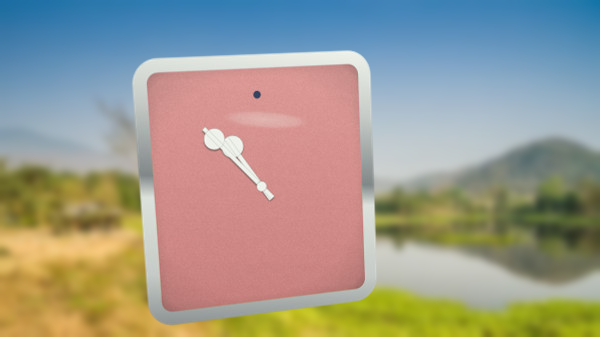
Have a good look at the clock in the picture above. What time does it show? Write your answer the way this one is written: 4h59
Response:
10h53
